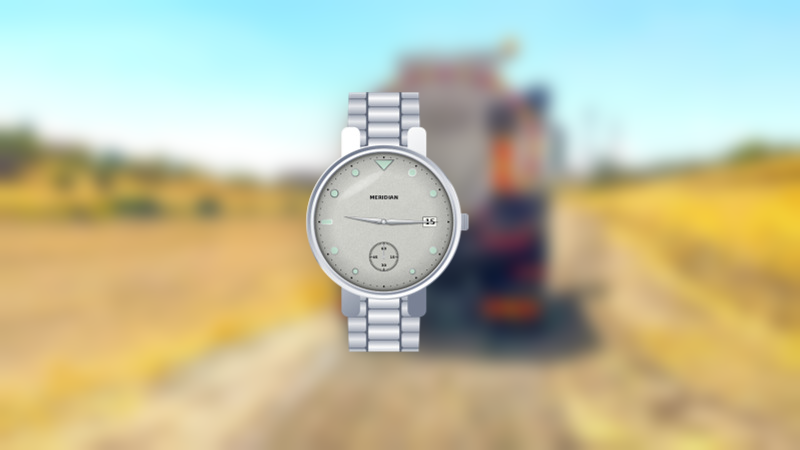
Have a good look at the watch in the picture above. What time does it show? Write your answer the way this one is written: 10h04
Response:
9h15
